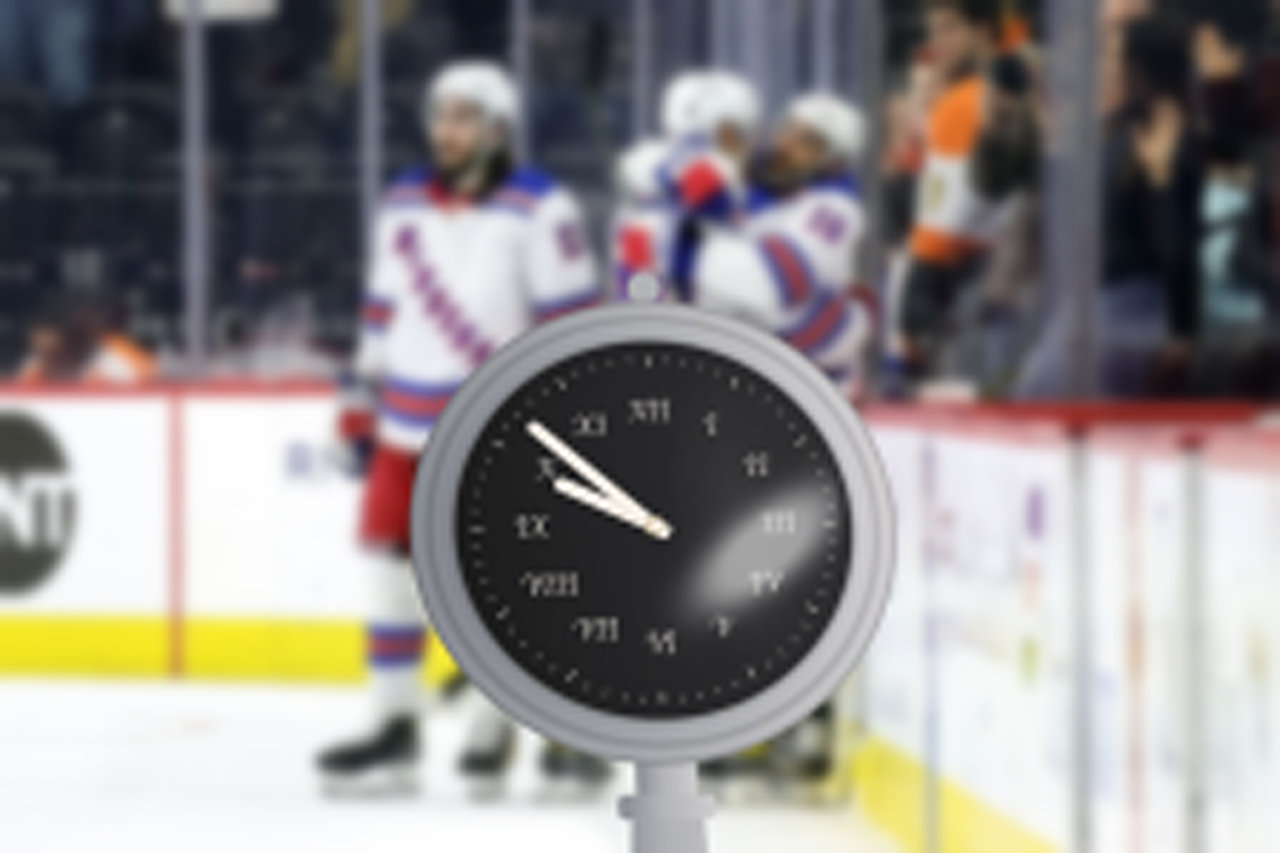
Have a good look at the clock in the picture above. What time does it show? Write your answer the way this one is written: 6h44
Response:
9h52
